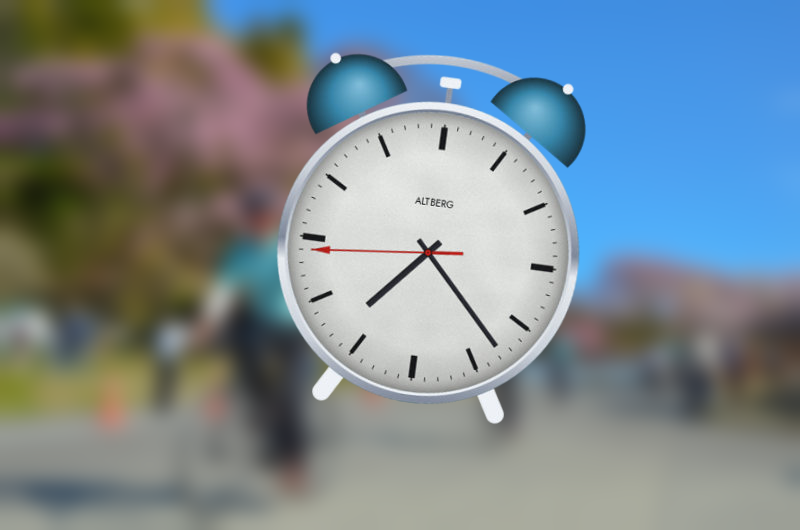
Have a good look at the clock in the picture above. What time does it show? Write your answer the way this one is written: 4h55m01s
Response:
7h22m44s
